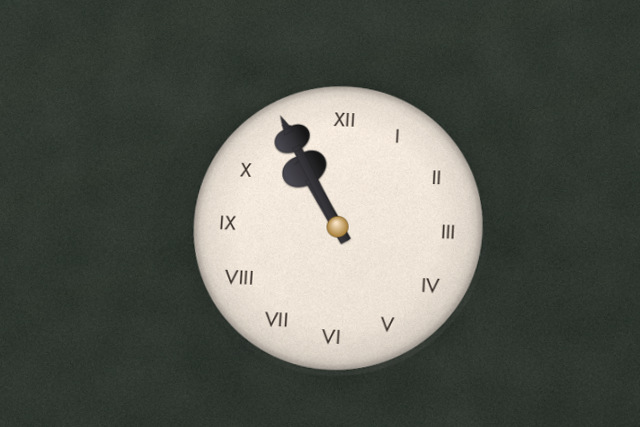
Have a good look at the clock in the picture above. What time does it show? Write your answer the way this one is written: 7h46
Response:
10h55
